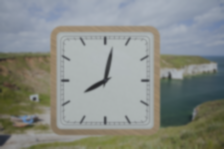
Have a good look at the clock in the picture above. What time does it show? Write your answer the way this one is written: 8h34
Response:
8h02
